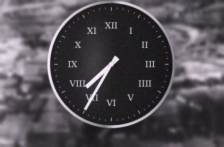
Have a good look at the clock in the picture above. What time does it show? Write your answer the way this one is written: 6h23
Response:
7h35
